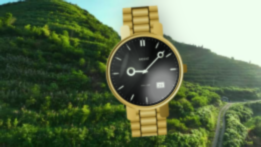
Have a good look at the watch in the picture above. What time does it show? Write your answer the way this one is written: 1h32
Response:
9h08
